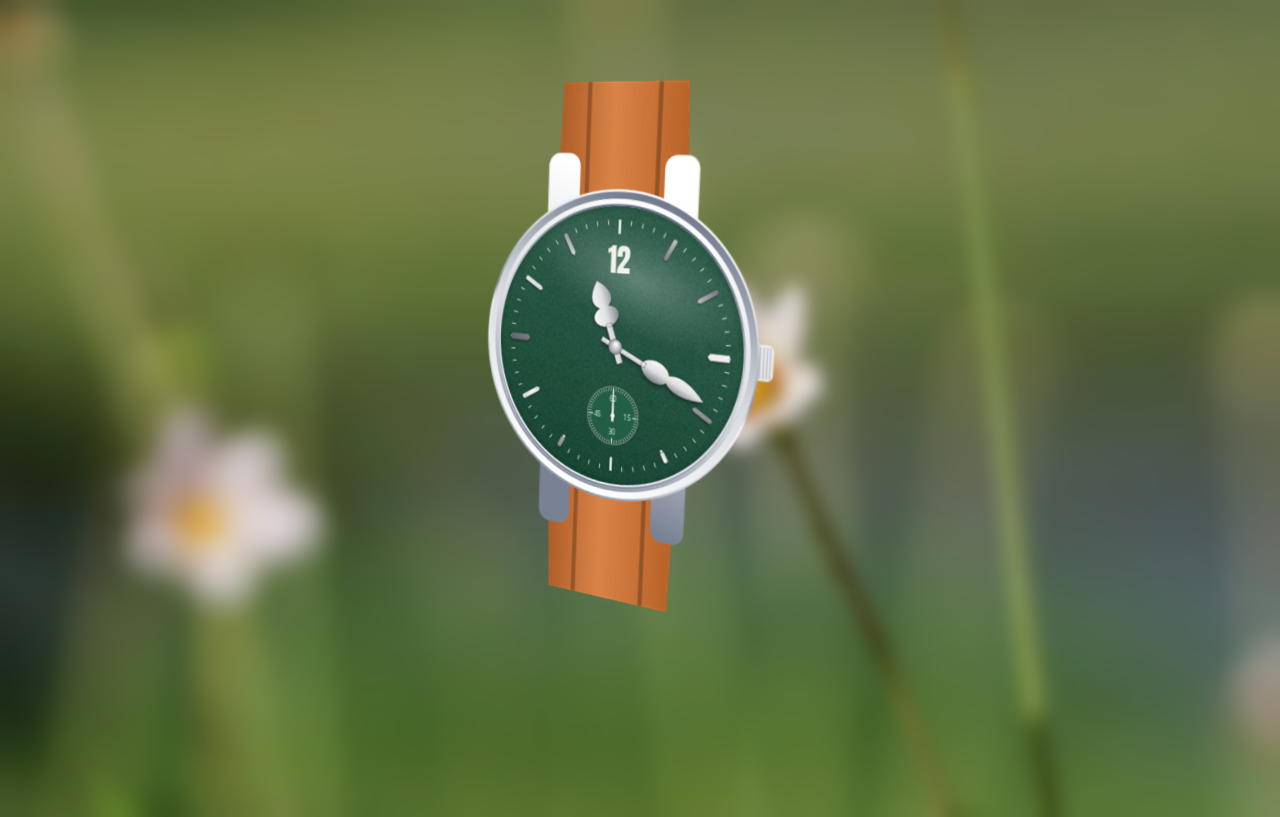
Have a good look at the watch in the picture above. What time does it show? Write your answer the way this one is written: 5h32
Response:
11h19
